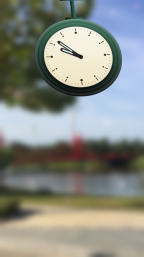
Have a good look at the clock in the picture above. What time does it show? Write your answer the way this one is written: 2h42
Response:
9h52
